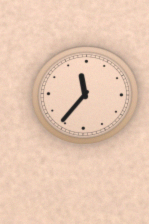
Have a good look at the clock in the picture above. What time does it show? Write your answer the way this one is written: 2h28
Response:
11h36
